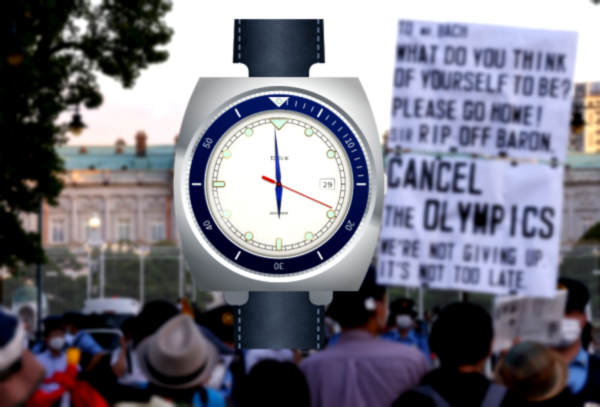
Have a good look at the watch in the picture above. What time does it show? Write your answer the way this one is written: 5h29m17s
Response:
5h59m19s
